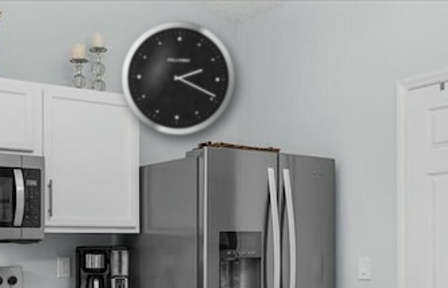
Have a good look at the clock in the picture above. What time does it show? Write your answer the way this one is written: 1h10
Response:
2h19
